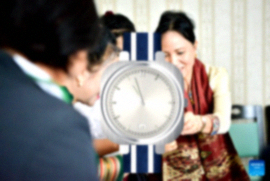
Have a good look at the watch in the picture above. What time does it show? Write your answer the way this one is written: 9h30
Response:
10h57
